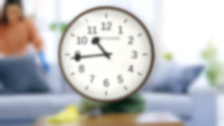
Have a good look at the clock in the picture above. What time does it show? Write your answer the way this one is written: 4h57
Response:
10h44
